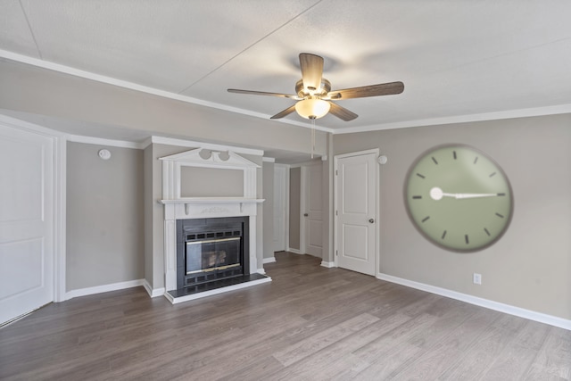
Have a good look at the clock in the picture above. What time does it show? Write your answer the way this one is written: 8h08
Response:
9h15
